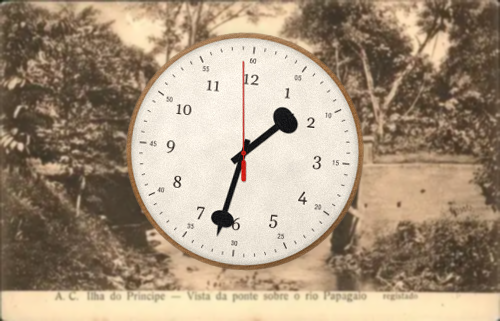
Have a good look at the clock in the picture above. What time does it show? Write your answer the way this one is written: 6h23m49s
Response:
1h31m59s
